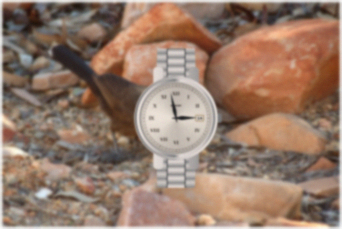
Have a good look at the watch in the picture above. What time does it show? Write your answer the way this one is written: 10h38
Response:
2h58
